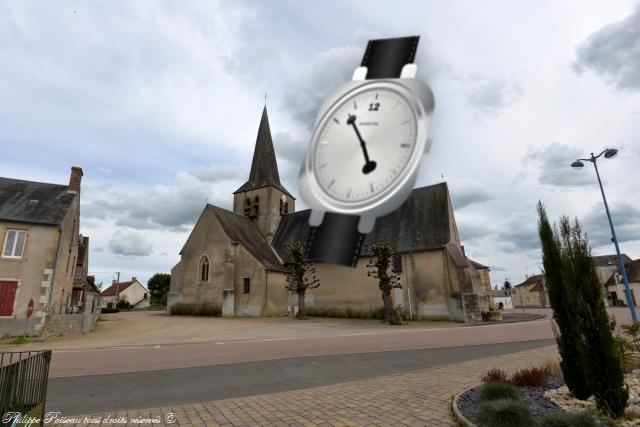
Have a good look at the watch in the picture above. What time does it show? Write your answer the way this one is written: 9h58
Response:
4h53
